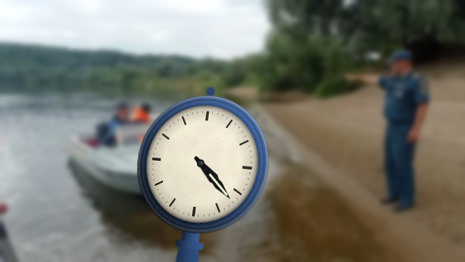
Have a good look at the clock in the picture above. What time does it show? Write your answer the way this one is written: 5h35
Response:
4h22
